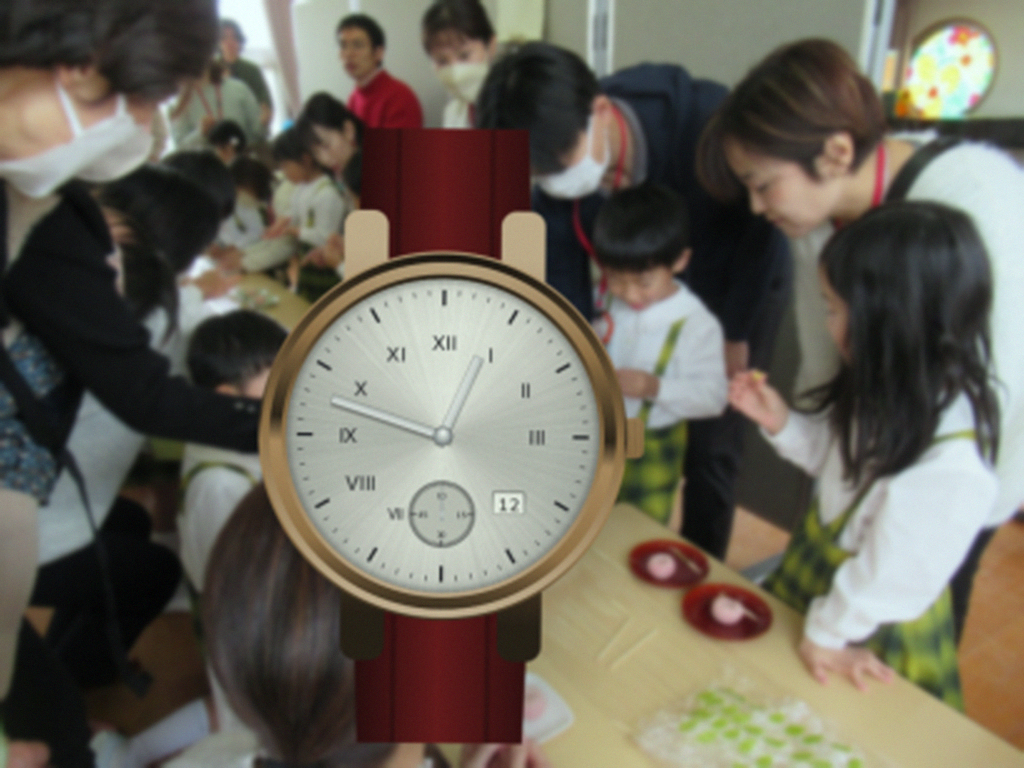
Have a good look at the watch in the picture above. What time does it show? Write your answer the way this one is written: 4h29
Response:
12h48
